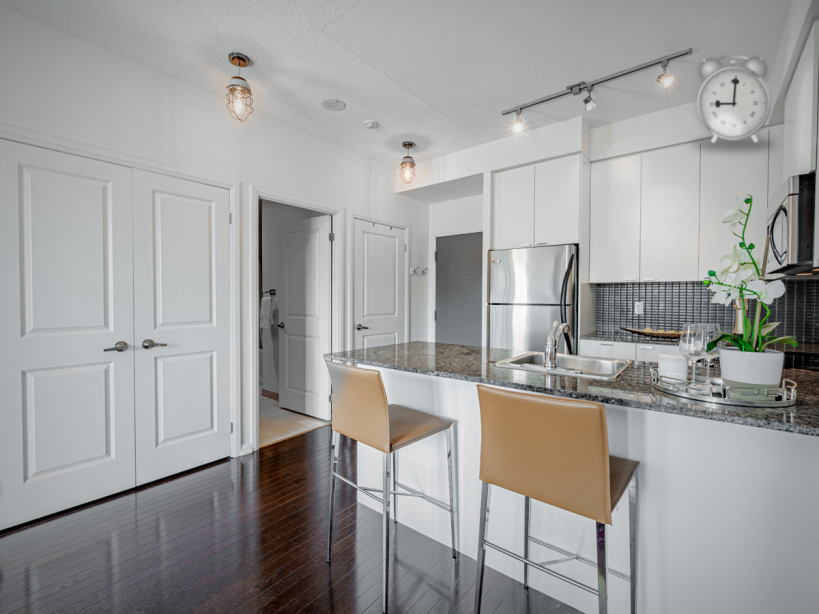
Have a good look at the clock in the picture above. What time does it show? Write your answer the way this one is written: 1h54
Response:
9h01
